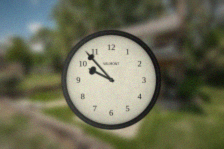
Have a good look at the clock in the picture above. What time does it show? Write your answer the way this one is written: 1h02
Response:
9h53
